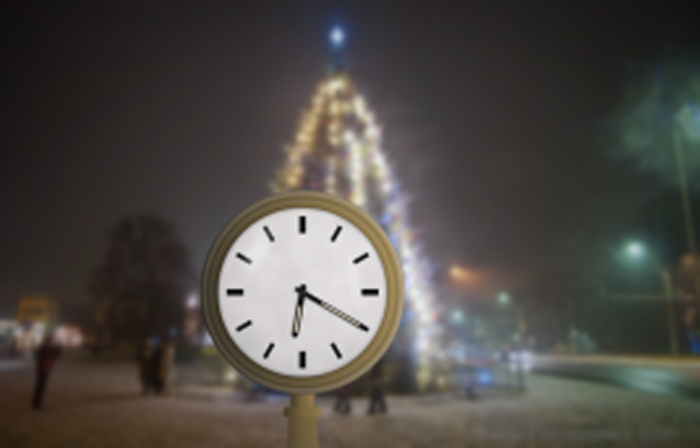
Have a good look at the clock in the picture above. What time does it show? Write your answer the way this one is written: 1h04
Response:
6h20
